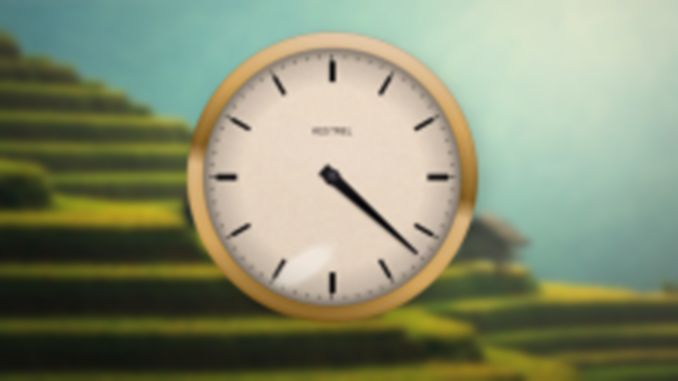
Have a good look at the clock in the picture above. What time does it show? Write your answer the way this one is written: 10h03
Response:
4h22
